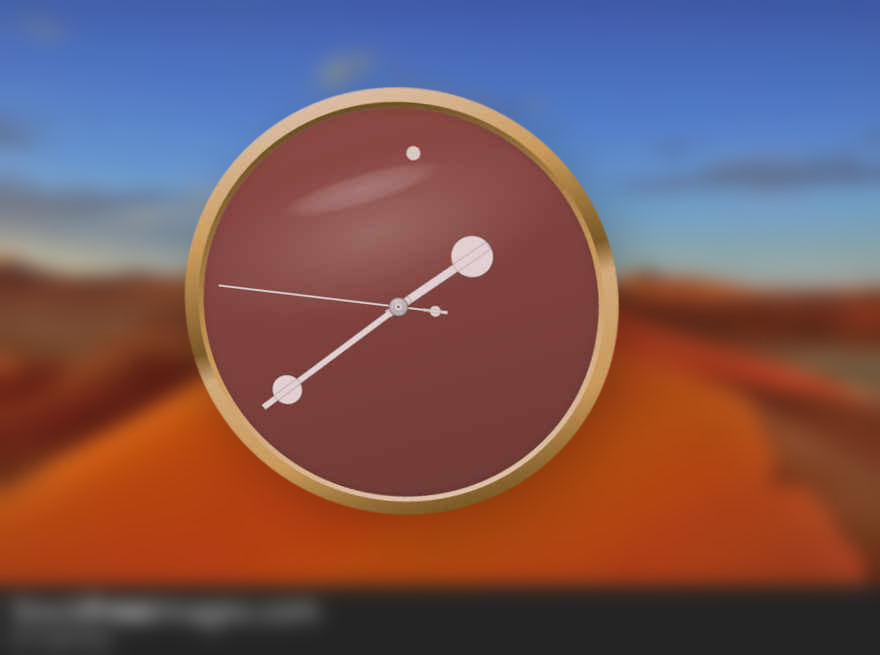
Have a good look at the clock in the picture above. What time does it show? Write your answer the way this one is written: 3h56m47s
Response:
1h37m45s
